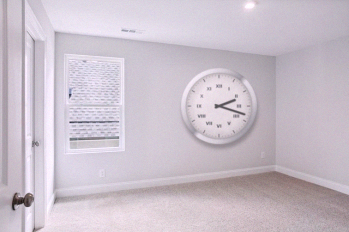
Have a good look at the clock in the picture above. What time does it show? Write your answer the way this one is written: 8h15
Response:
2h18
